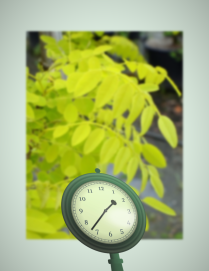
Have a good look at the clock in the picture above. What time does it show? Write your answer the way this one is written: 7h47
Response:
1h37
